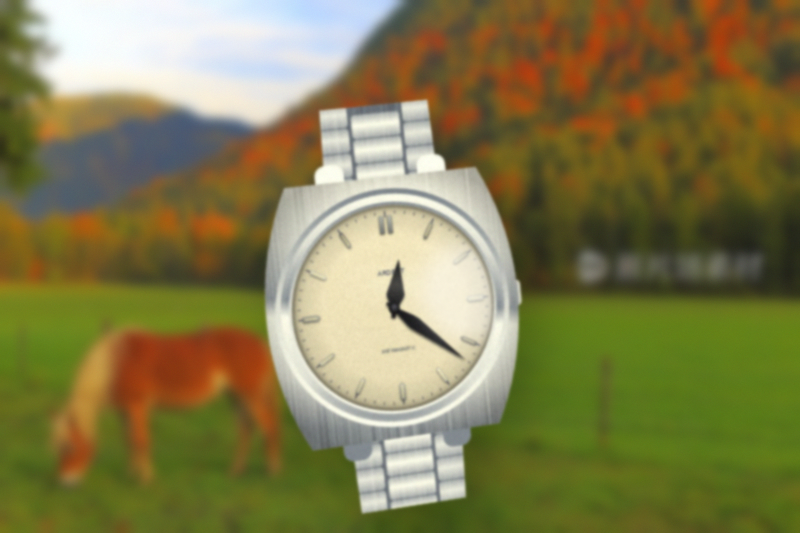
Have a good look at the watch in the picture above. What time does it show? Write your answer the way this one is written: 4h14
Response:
12h22
